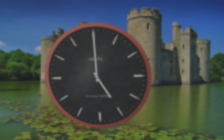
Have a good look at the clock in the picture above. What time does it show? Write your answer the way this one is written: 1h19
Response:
5h00
